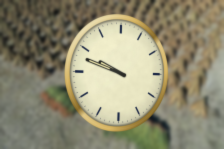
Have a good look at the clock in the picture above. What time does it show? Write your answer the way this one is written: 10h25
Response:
9h48
